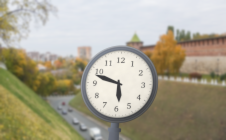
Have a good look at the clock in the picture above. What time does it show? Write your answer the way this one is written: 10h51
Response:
5h48
